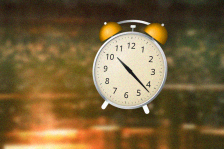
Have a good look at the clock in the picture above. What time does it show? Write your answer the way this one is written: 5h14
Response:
10h22
